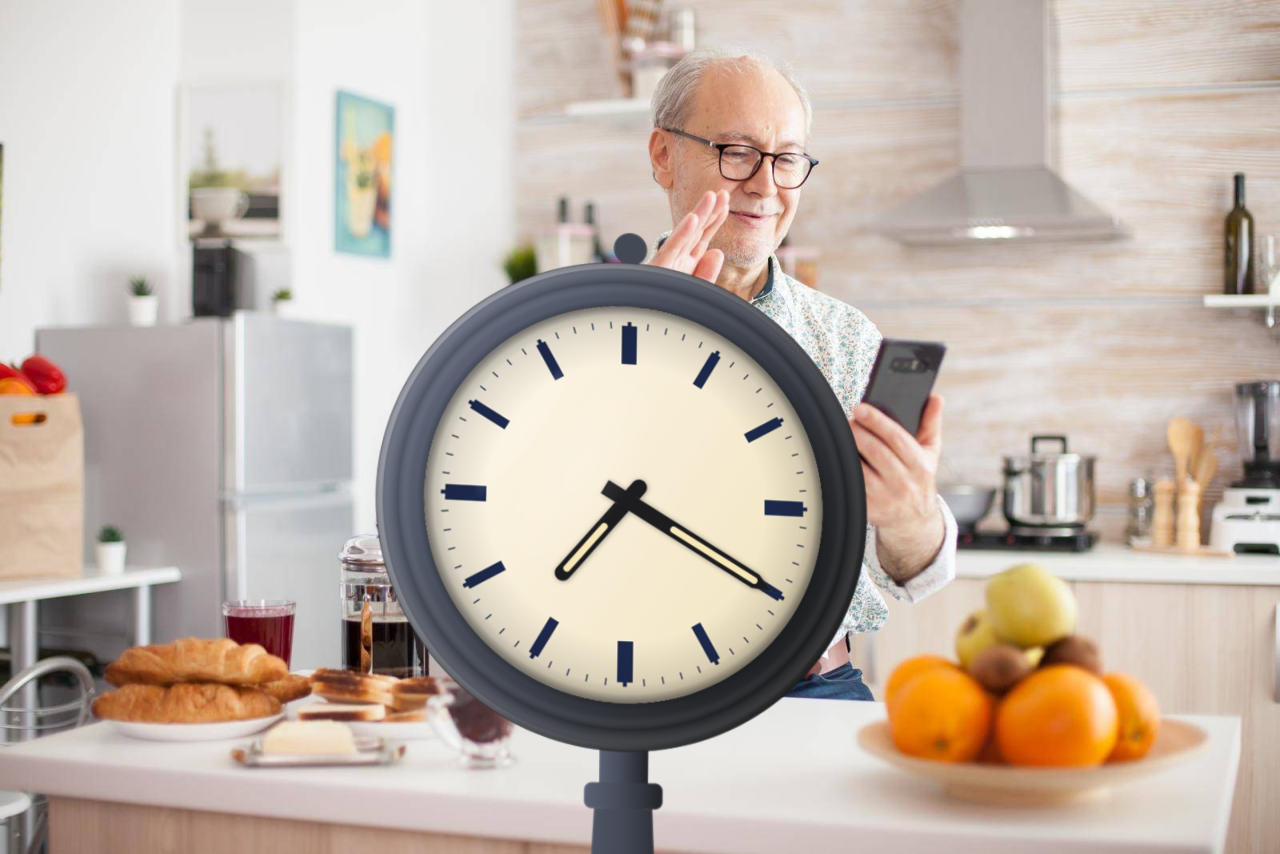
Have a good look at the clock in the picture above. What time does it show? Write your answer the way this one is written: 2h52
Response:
7h20
